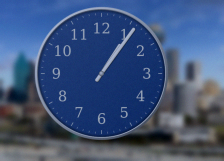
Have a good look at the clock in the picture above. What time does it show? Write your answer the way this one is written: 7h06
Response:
1h06
